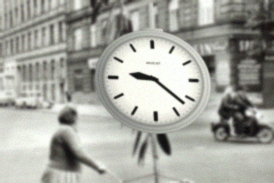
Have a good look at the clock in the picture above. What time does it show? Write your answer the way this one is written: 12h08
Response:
9h22
